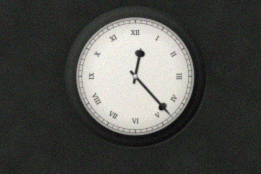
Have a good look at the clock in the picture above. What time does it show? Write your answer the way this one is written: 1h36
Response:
12h23
